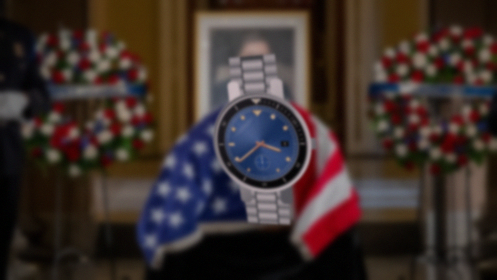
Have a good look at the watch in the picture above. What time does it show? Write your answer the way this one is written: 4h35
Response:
3h39
